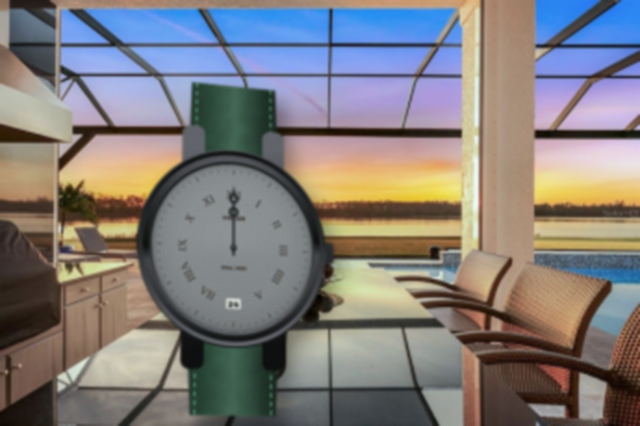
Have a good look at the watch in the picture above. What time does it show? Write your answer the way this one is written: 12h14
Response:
12h00
